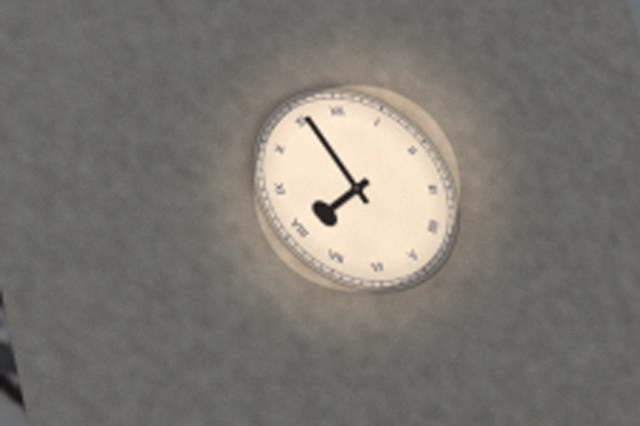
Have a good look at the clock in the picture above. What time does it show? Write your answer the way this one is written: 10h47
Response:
7h56
